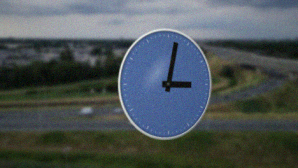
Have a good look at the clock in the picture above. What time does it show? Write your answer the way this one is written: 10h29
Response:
3h02
